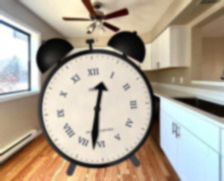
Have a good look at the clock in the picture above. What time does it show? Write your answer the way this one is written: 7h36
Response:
12h32
